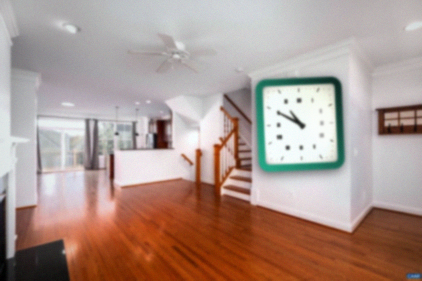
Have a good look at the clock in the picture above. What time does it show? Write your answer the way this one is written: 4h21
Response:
10h50
